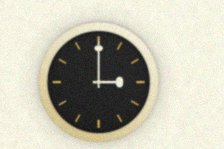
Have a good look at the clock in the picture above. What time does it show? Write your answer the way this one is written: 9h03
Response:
3h00
